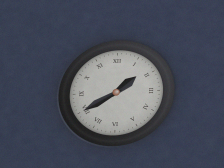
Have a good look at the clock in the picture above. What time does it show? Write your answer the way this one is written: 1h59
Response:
1h40
